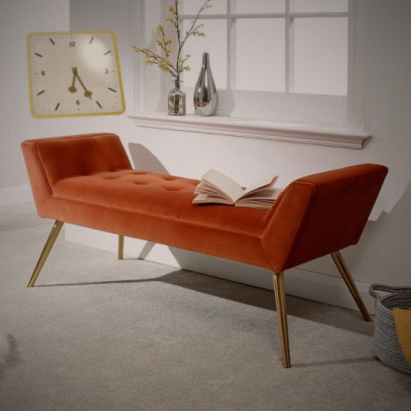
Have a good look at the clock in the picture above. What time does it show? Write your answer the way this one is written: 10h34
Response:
6h26
